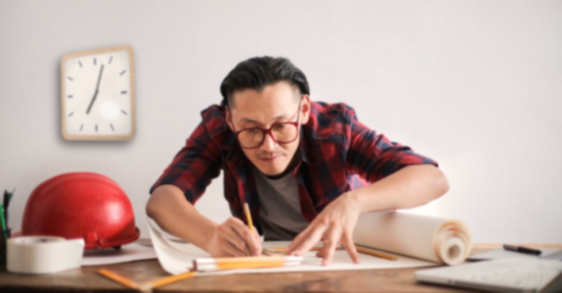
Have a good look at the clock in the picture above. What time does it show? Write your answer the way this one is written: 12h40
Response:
7h03
